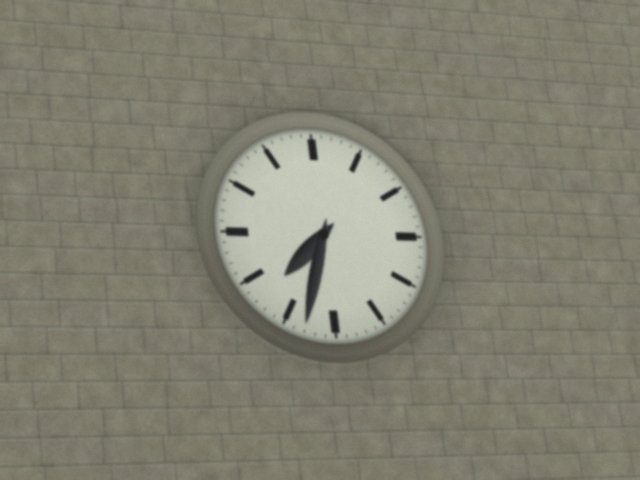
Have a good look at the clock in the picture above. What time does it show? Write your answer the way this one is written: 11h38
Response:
7h33
